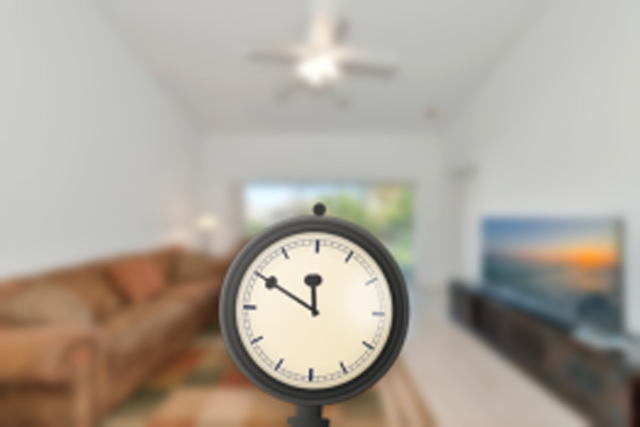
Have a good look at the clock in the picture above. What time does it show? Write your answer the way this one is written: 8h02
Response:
11h50
